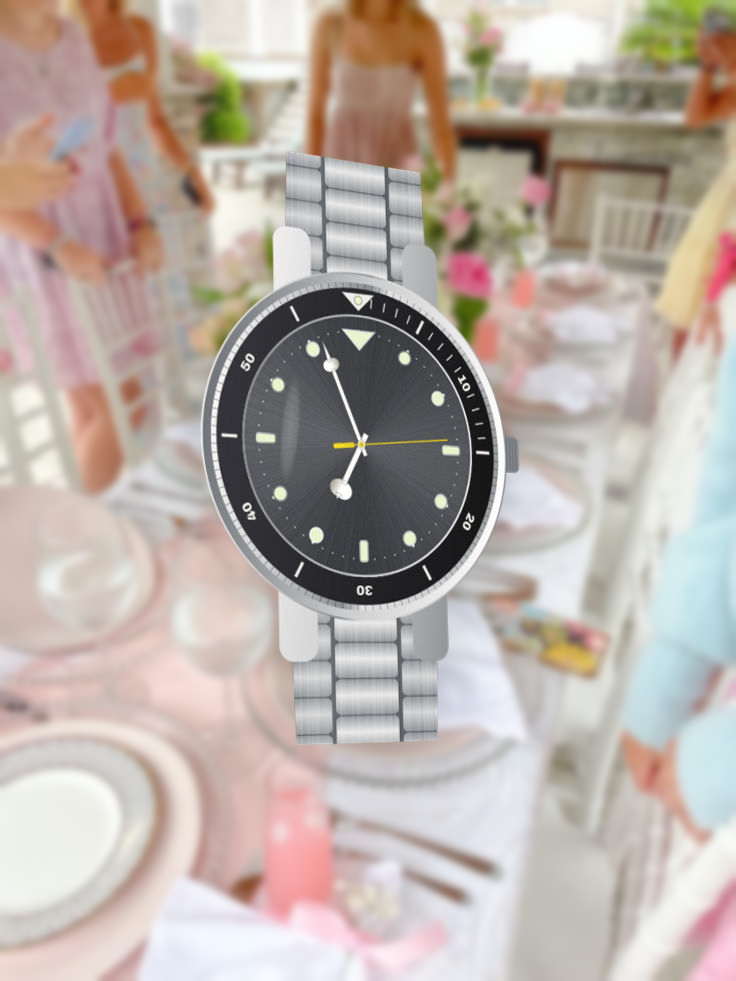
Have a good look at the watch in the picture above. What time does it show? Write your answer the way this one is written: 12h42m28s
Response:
6h56m14s
